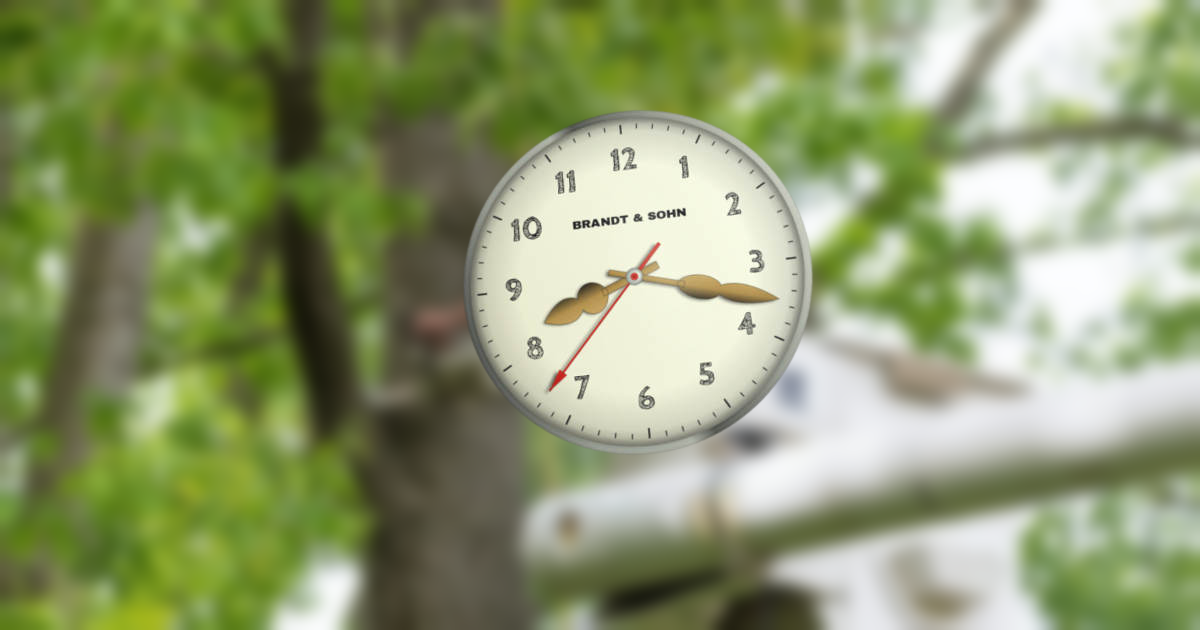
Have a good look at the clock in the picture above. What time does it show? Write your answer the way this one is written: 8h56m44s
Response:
8h17m37s
